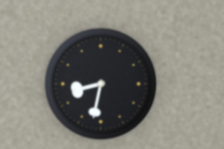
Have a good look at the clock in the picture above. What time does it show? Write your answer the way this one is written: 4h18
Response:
8h32
